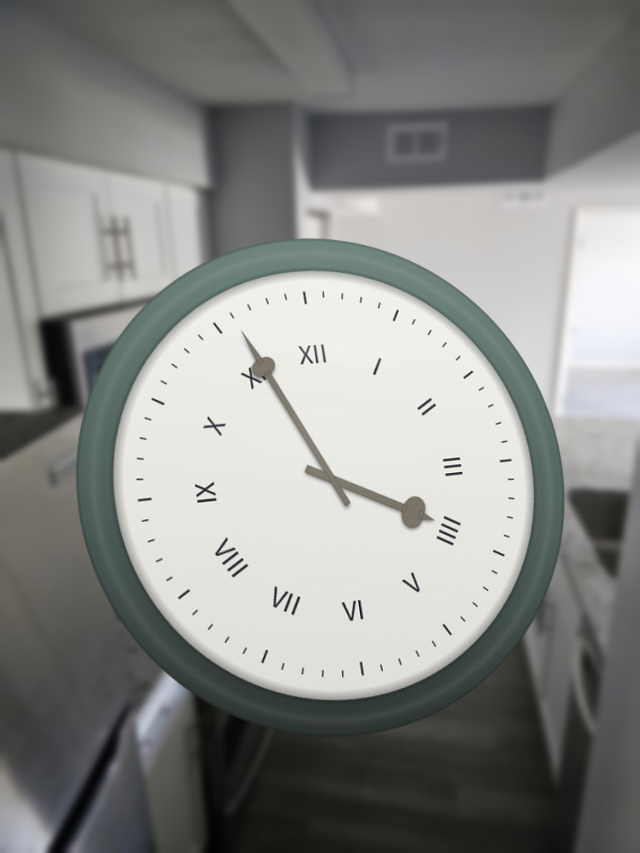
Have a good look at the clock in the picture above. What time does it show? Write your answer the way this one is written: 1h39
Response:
3h56
